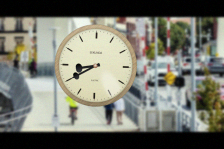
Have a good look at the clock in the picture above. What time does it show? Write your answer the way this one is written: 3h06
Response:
8h40
